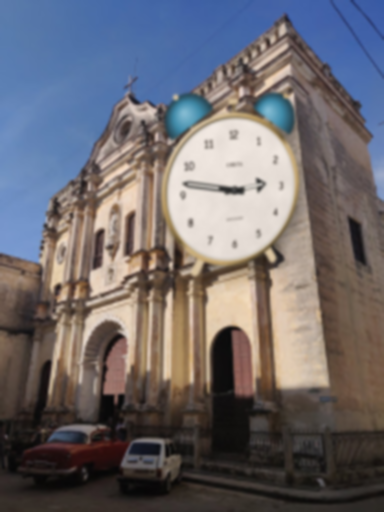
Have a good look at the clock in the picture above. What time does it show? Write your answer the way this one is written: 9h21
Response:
2h47
